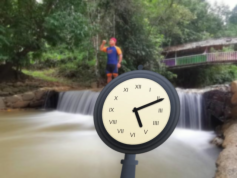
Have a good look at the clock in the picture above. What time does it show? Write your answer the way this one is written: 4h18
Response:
5h11
